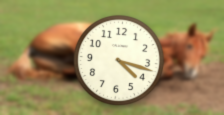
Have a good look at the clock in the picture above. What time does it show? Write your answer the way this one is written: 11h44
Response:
4h17
